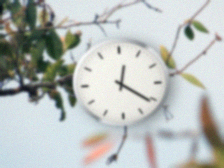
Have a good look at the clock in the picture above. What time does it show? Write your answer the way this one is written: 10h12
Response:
12h21
